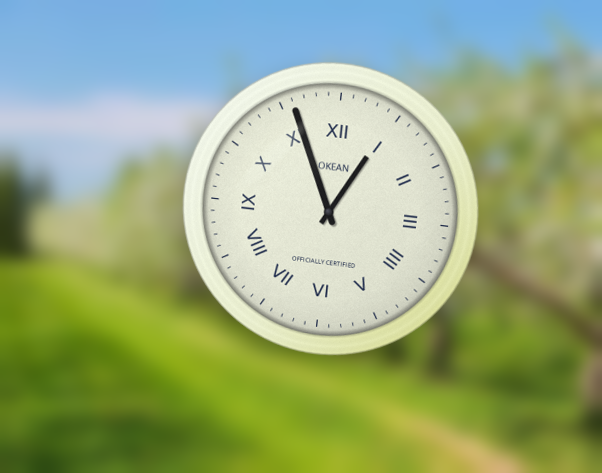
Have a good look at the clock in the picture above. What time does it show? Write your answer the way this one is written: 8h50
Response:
12h56
